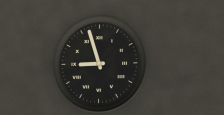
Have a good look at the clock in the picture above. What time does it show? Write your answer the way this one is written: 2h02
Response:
8h57
